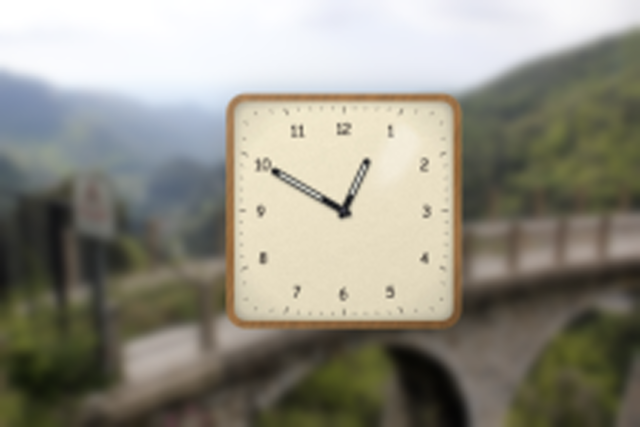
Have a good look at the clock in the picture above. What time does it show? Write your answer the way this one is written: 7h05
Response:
12h50
